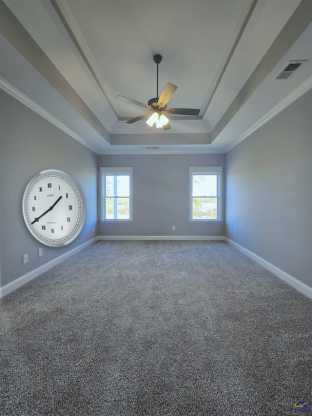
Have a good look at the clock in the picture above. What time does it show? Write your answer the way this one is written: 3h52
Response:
1h40
